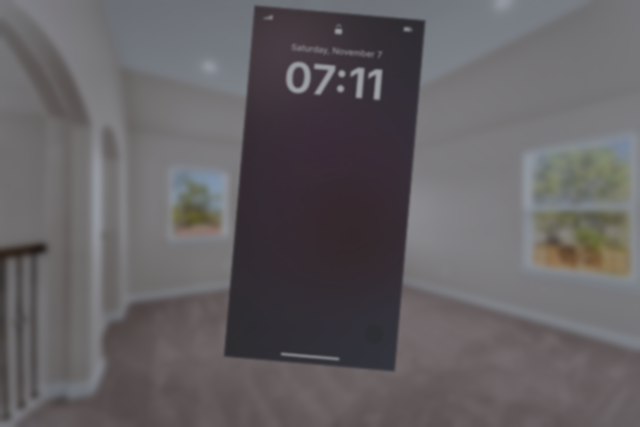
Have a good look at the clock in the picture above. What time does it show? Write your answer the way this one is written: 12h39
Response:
7h11
